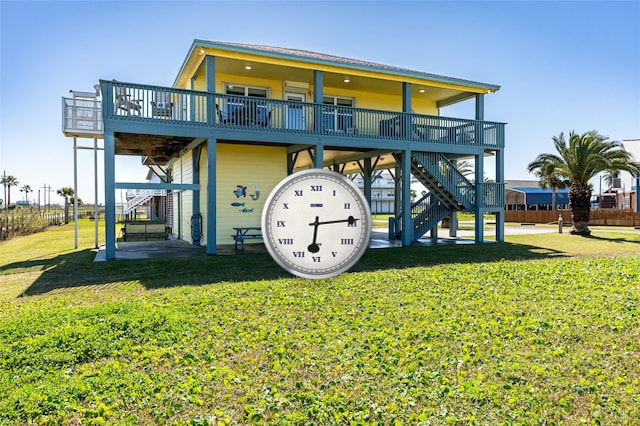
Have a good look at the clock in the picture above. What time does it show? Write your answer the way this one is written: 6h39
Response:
6h14
